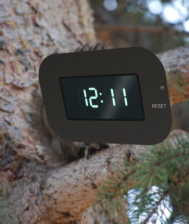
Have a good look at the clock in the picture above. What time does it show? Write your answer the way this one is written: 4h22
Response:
12h11
